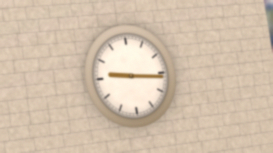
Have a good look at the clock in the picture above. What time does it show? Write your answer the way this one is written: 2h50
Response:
9h16
